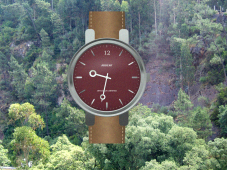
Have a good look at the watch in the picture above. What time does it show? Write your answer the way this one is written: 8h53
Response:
9h32
